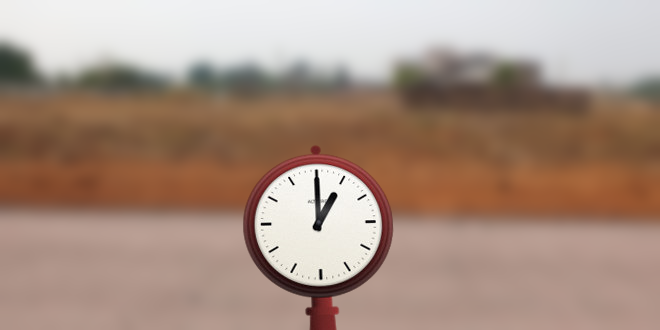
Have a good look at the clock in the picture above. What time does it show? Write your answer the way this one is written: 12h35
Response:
1h00
